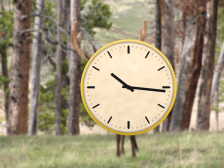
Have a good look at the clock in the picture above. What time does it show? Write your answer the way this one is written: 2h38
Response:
10h16
